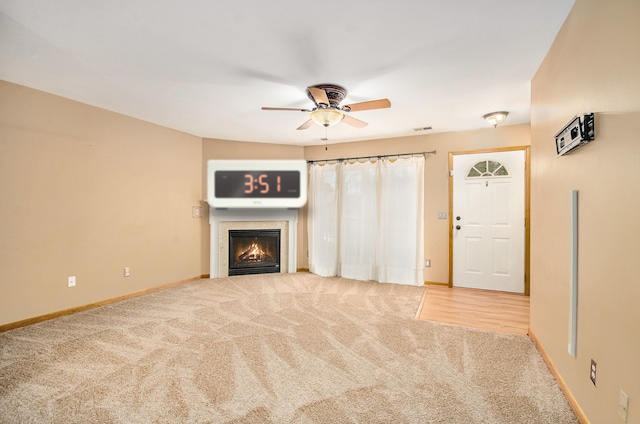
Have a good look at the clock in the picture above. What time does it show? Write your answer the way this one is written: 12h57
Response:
3h51
